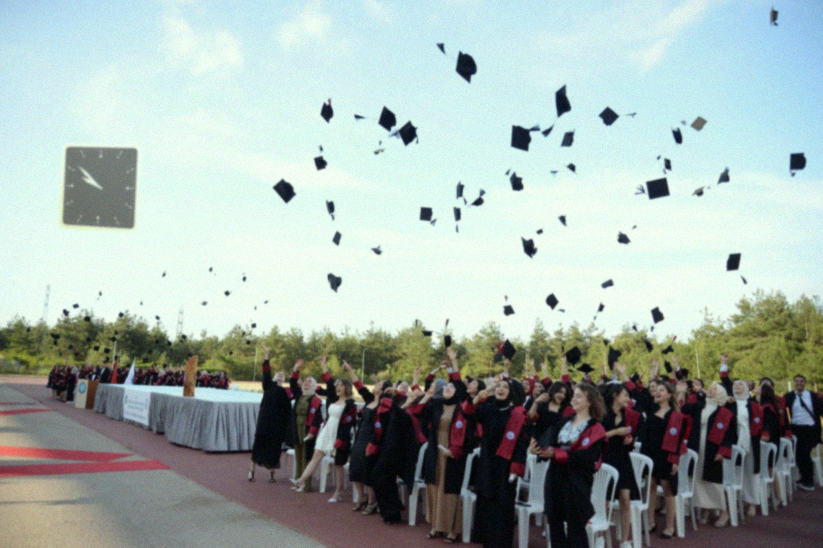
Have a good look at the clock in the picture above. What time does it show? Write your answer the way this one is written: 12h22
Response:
9h52
